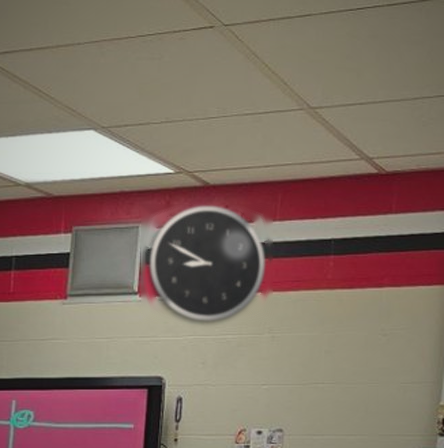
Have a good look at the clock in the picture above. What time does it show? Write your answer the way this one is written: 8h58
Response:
8h49
